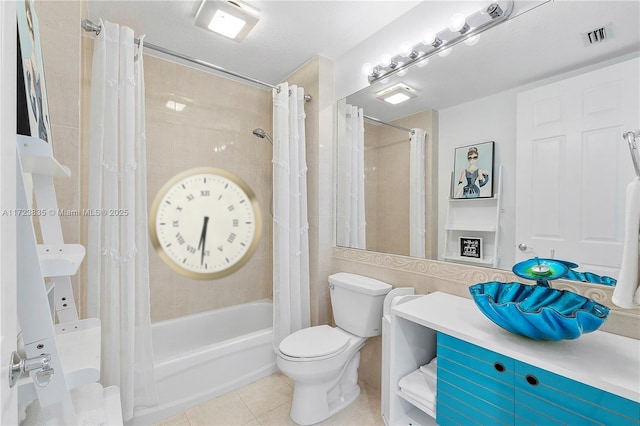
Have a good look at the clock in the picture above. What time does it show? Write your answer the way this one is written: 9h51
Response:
6h31
